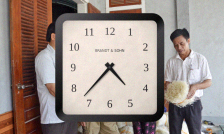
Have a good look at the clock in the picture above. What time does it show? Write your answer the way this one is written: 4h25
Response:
4h37
